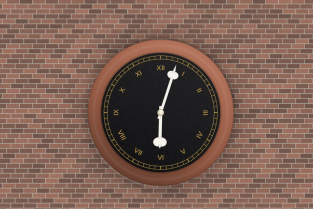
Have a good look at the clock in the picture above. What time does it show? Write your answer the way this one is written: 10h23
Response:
6h03
